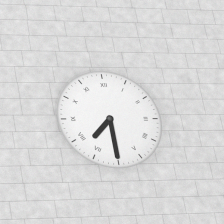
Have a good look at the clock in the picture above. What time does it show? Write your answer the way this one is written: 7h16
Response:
7h30
